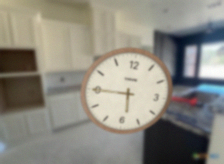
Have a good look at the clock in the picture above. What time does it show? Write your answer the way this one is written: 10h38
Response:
5h45
